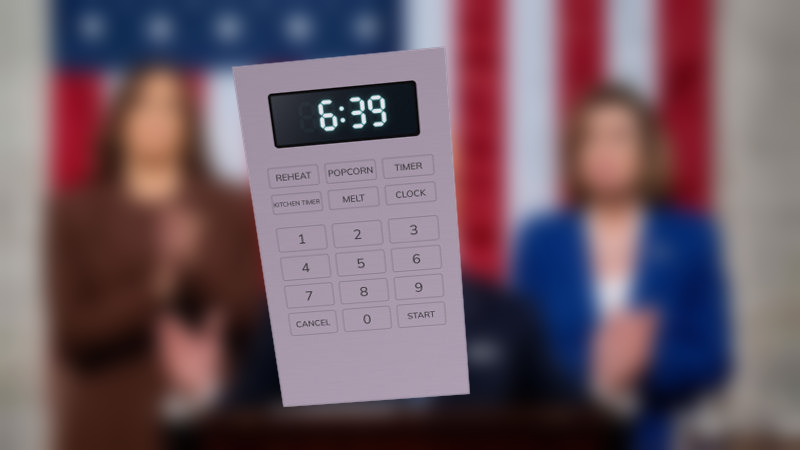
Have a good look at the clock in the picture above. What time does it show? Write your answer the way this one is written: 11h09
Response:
6h39
